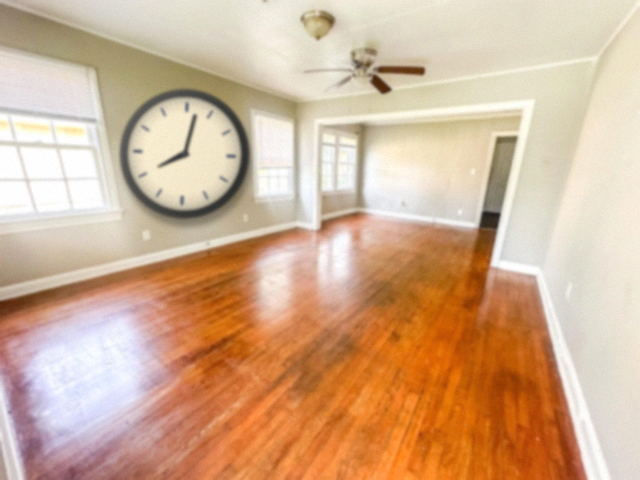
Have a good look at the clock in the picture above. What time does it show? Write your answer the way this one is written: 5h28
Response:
8h02
